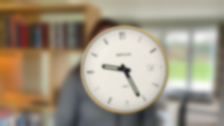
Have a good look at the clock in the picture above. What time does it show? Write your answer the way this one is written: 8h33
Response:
9h26
